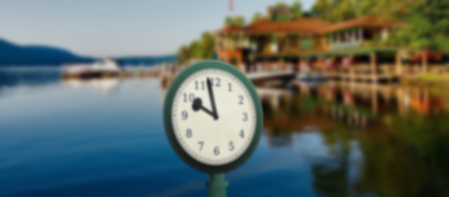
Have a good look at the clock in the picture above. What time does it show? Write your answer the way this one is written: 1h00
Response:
9h58
